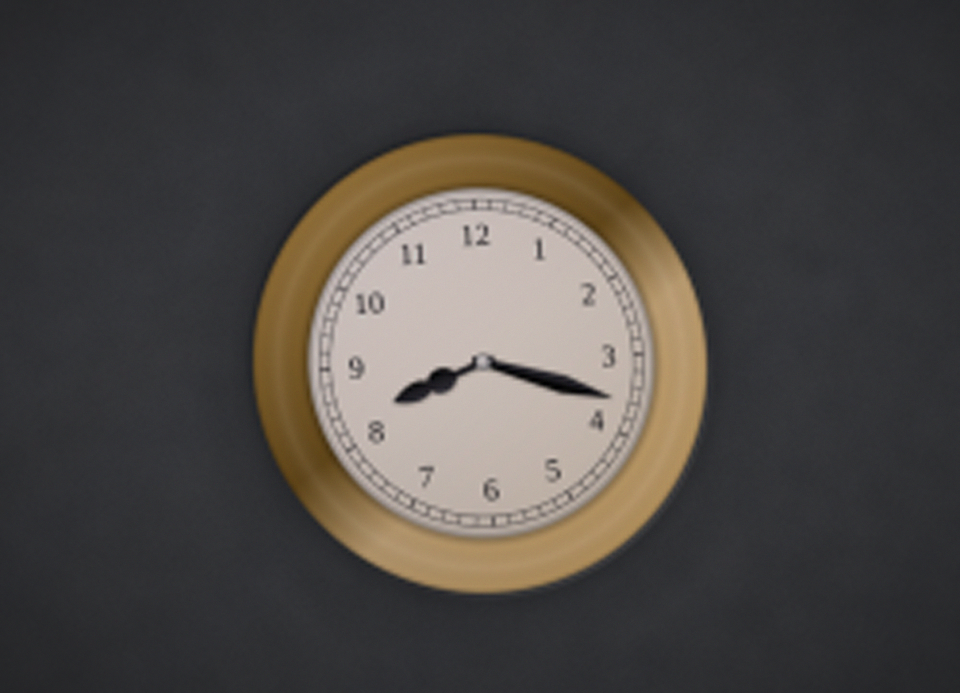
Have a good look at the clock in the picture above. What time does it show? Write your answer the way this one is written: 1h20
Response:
8h18
